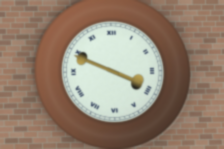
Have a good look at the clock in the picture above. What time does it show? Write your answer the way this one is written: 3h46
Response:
3h49
